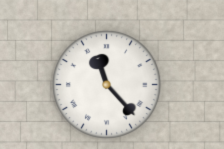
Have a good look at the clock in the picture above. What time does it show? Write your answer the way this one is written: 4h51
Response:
11h23
